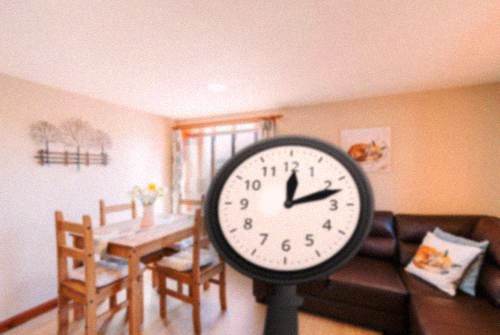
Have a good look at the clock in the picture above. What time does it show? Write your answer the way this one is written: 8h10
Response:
12h12
